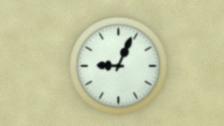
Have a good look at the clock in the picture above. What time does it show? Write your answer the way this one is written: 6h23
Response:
9h04
